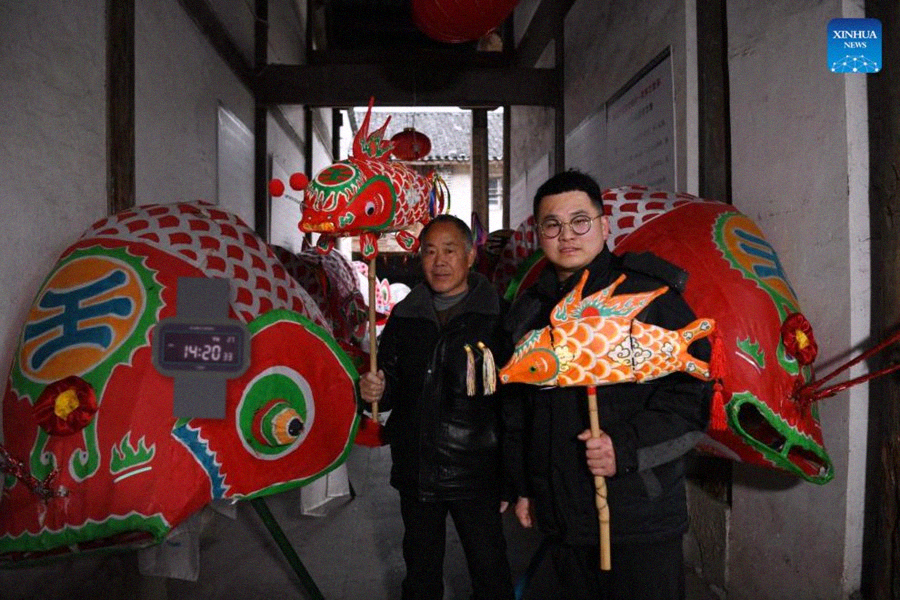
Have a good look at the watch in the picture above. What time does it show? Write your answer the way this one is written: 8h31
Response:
14h20
